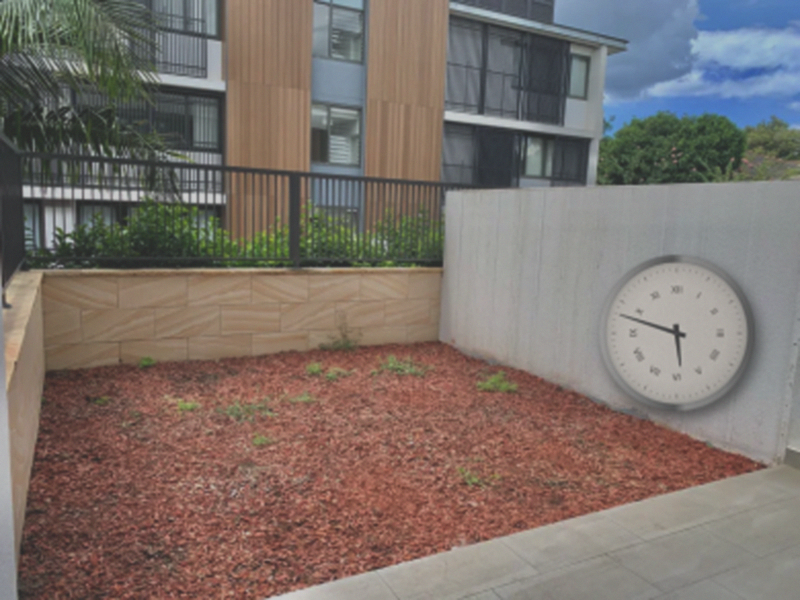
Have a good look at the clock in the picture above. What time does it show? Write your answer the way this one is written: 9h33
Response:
5h48
